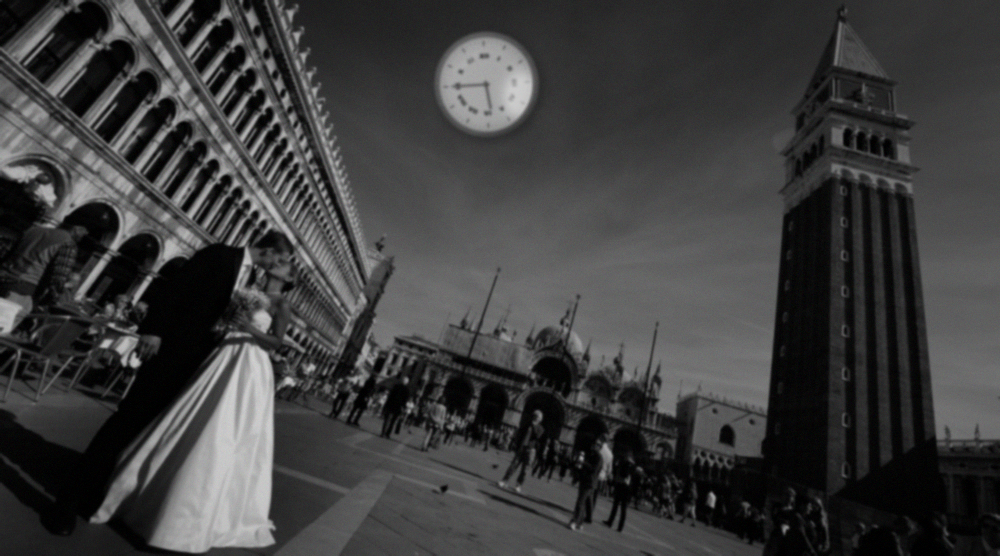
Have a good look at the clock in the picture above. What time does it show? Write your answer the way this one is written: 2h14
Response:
5h45
